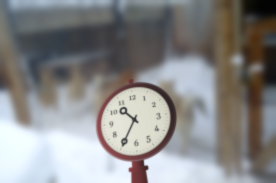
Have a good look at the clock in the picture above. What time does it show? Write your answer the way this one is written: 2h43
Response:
10h35
